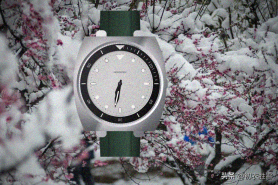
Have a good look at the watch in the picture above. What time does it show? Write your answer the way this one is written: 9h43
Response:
6h32
